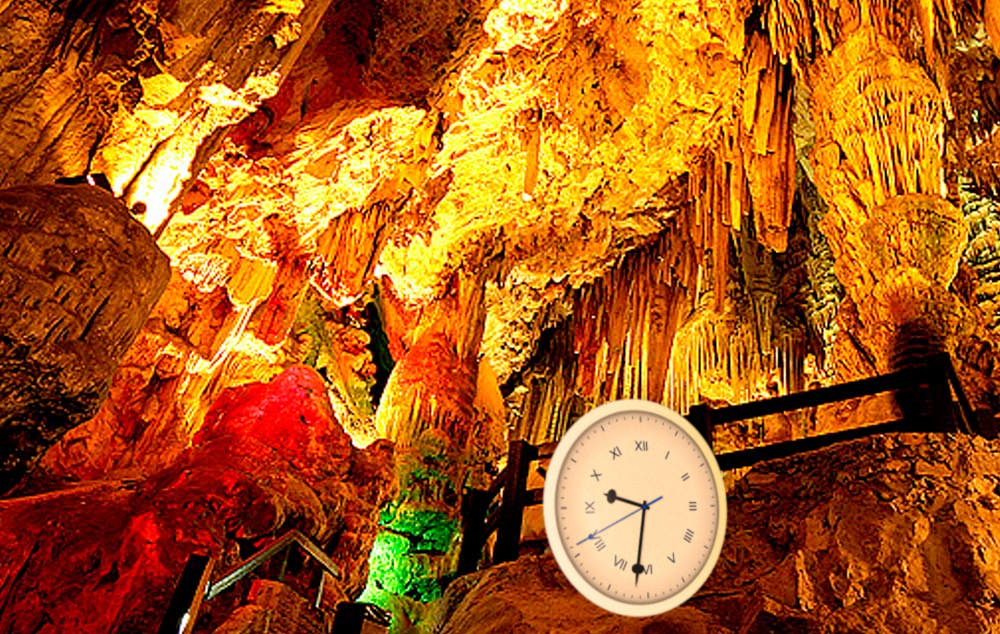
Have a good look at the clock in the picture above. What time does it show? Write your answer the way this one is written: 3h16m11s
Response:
9h31m41s
